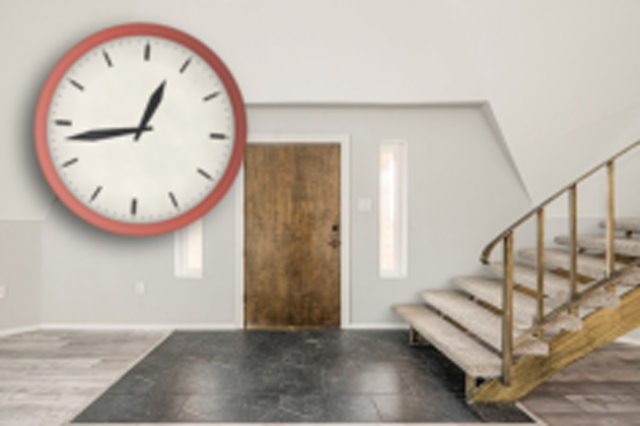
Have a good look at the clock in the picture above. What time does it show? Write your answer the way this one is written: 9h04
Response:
12h43
